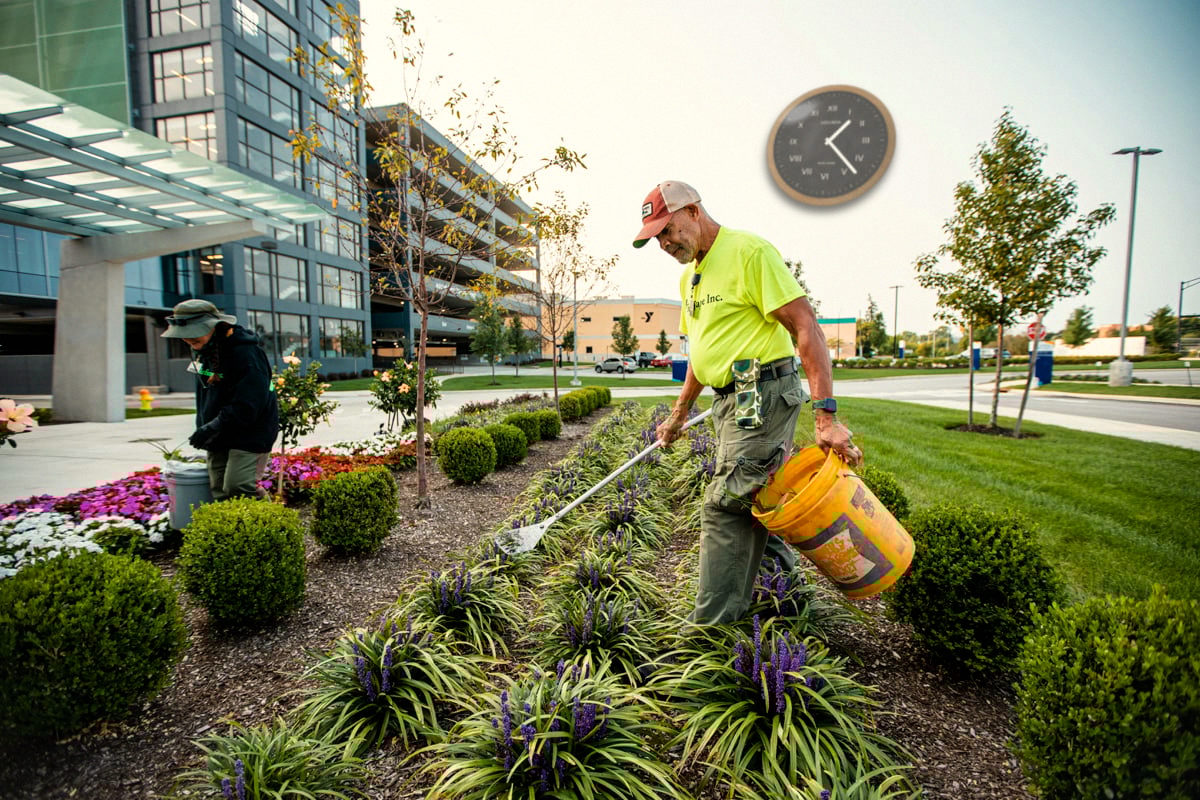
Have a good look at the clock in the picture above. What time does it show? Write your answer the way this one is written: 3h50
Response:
1h23
